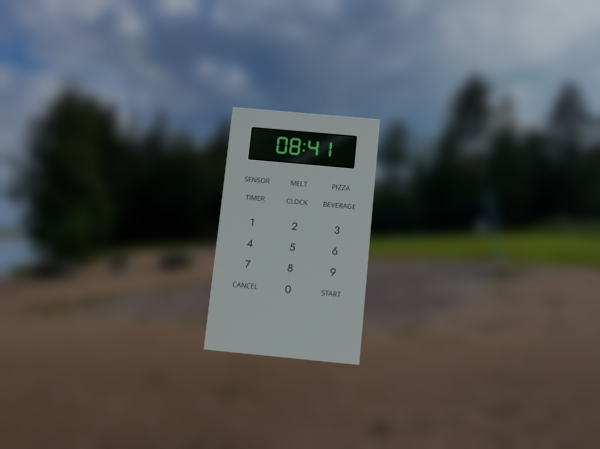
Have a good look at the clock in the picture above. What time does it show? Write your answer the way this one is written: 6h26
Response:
8h41
